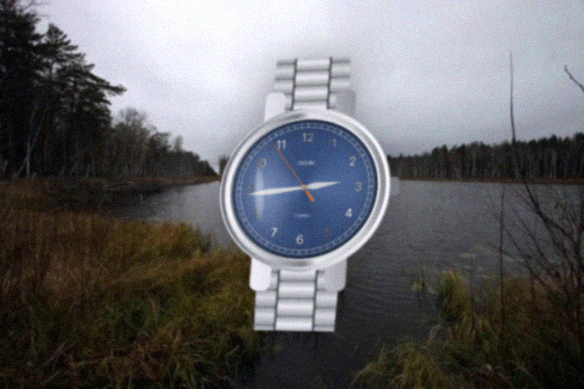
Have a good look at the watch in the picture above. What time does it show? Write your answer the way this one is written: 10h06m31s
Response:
2h43m54s
